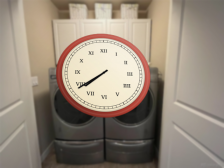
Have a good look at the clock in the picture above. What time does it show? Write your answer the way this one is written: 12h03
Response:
7h39
